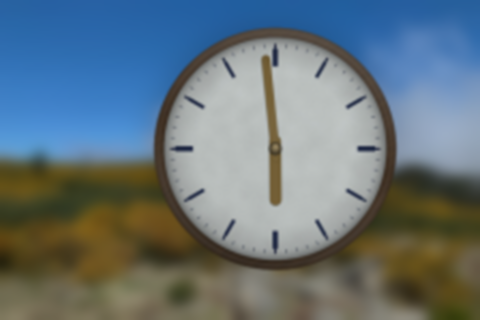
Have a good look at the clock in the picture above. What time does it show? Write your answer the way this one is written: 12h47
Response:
5h59
